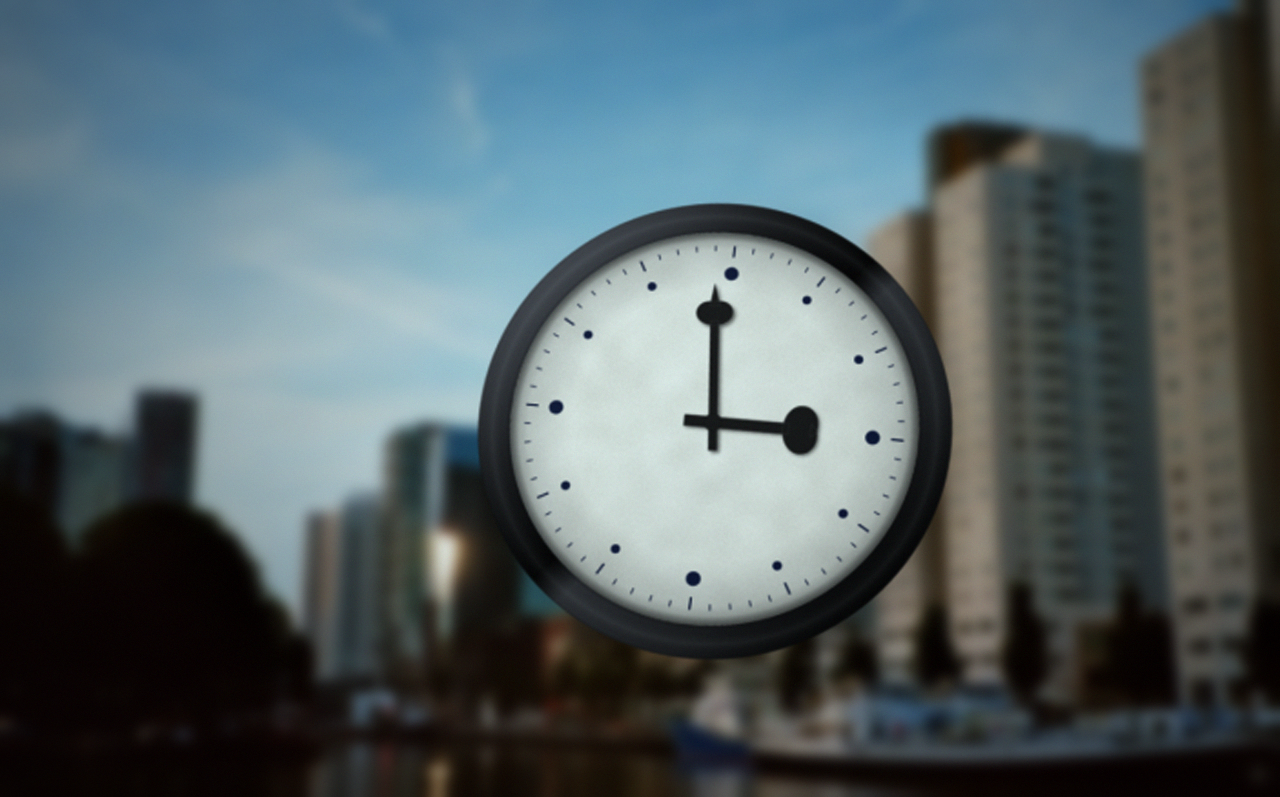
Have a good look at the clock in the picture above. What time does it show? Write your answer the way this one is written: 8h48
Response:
2h59
